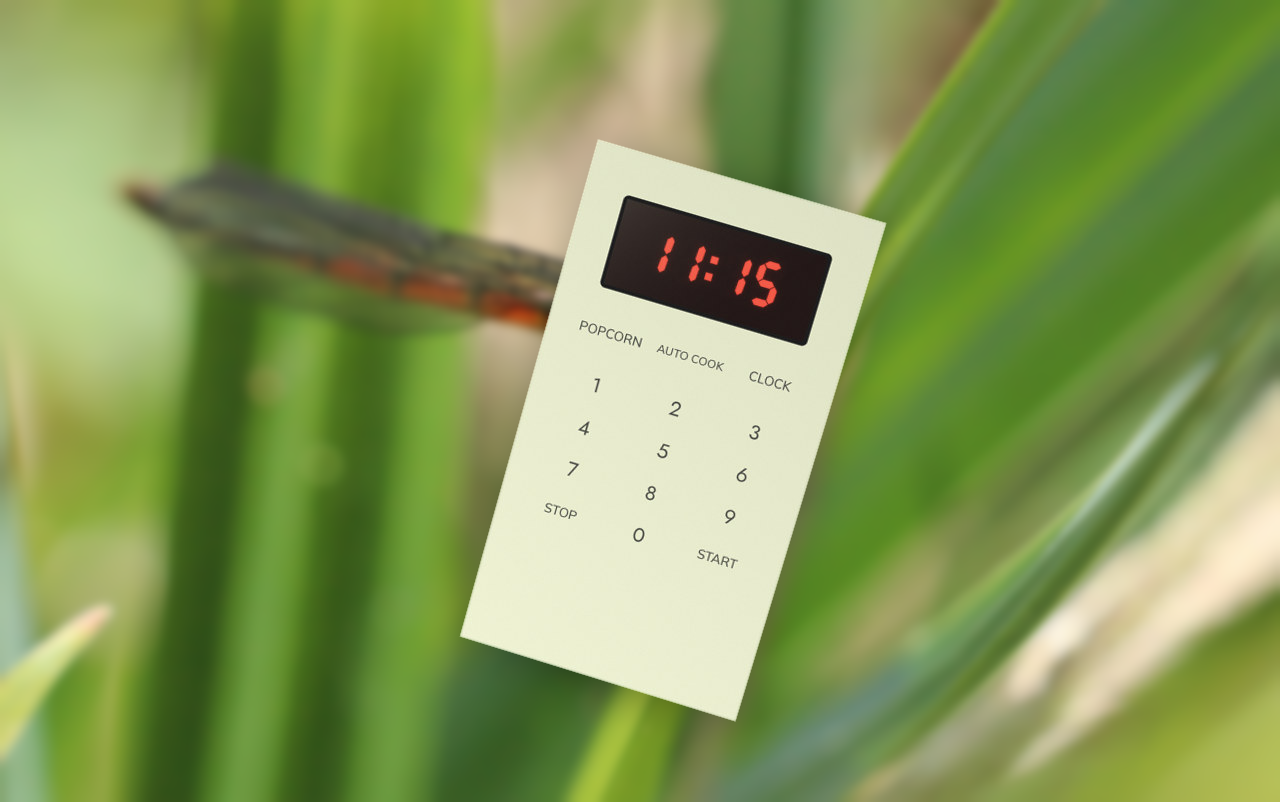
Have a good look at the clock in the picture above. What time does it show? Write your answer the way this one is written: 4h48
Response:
11h15
